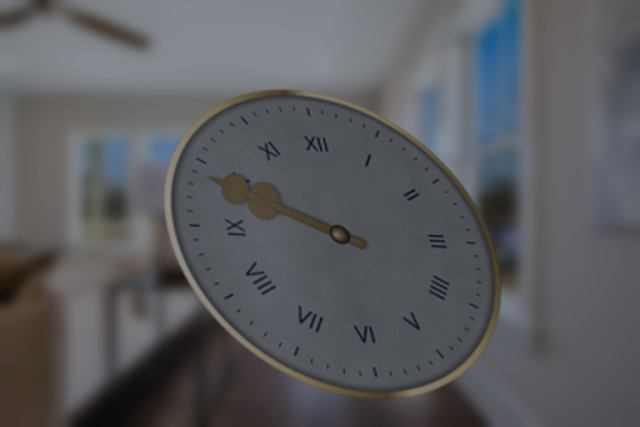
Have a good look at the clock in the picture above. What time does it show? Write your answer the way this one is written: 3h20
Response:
9h49
